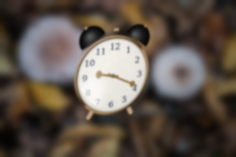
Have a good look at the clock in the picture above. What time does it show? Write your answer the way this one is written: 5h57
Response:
9h19
